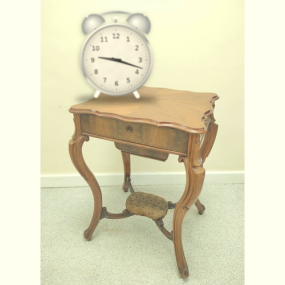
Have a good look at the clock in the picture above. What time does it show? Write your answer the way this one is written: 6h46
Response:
9h18
